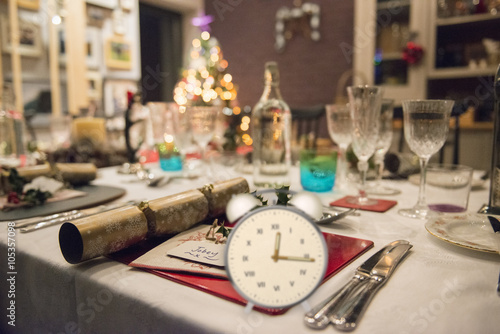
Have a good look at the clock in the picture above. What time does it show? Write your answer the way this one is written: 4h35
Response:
12h16
